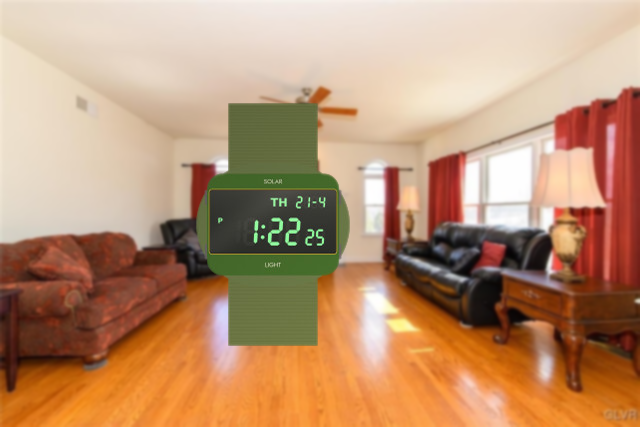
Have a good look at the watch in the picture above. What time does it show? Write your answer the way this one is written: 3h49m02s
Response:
1h22m25s
